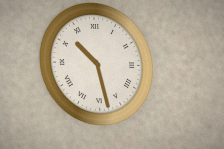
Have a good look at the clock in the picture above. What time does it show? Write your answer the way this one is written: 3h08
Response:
10h28
